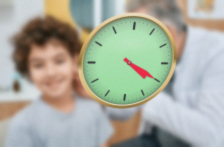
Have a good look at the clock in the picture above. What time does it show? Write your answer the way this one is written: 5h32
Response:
4h20
